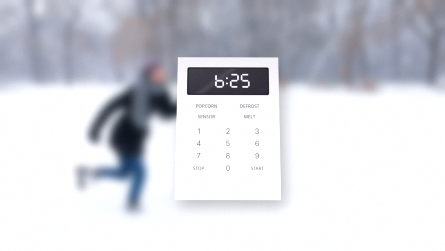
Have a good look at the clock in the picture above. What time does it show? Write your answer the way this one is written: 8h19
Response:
6h25
